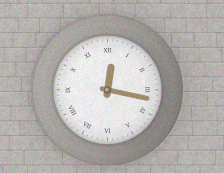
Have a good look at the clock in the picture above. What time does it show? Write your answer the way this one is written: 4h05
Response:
12h17
